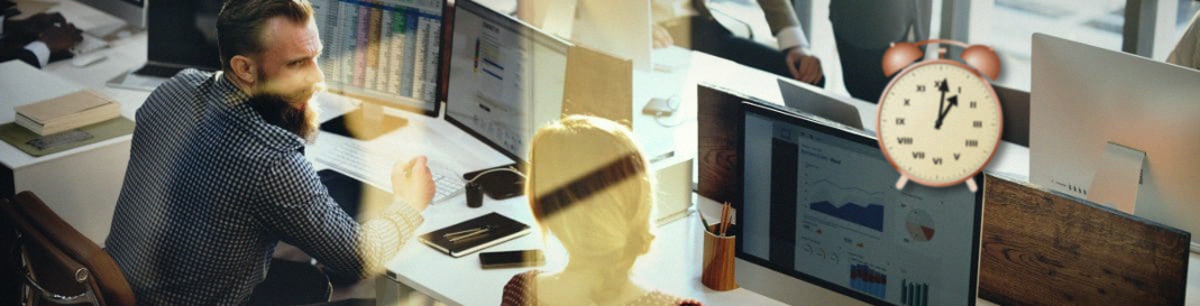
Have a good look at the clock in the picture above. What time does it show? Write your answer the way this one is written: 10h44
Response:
1h01
